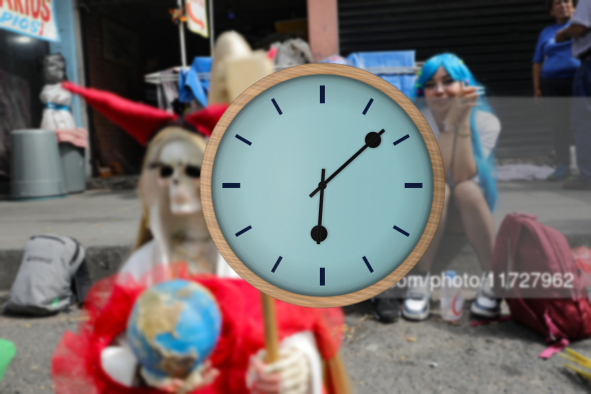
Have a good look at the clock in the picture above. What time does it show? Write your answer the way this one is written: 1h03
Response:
6h08
